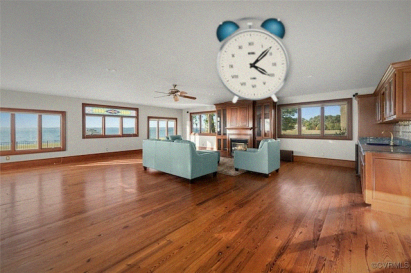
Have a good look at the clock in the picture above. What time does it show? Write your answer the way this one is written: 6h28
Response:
4h08
